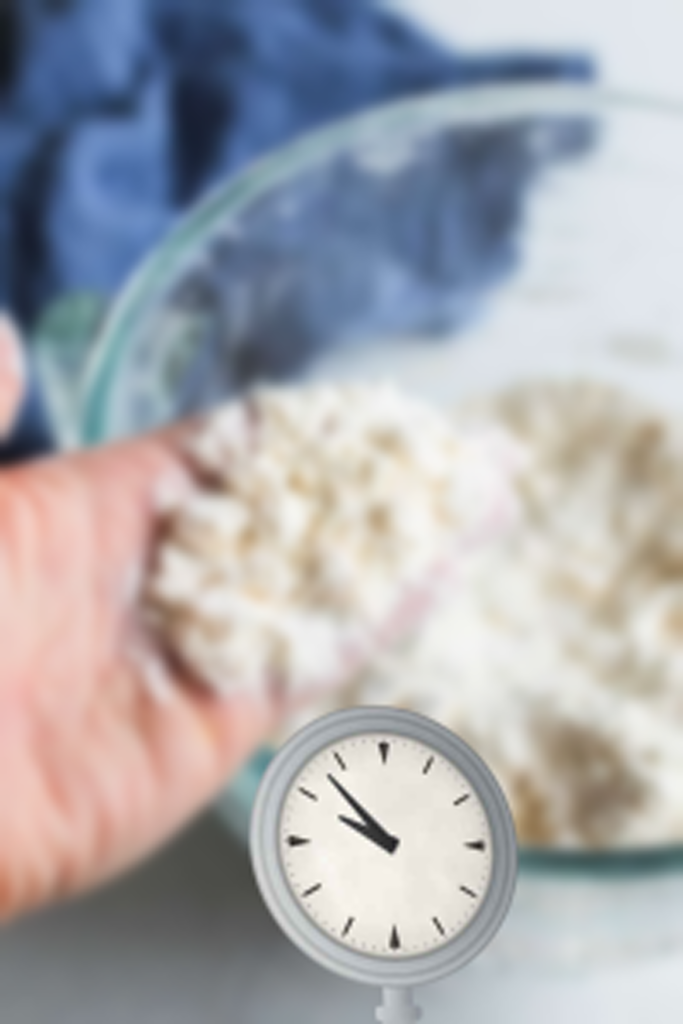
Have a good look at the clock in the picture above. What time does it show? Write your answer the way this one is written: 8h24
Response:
9h53
